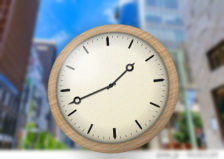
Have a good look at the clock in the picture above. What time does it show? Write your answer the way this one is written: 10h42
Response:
1h42
